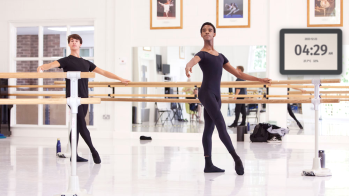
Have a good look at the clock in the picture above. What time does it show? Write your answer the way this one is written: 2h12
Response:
4h29
